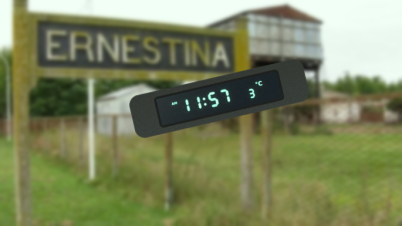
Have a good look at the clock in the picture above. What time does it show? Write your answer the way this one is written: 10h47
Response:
11h57
